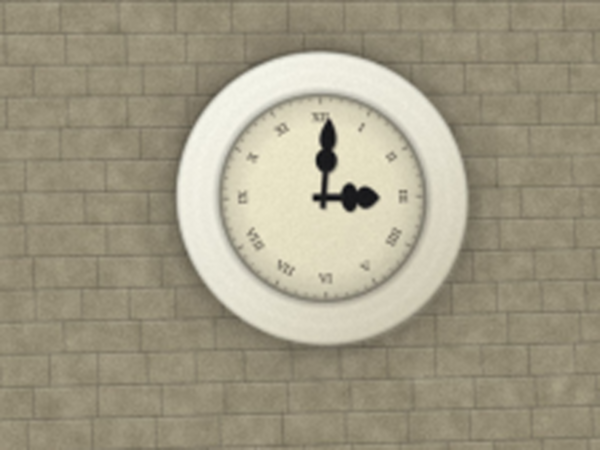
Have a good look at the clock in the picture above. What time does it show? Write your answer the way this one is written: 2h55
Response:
3h01
